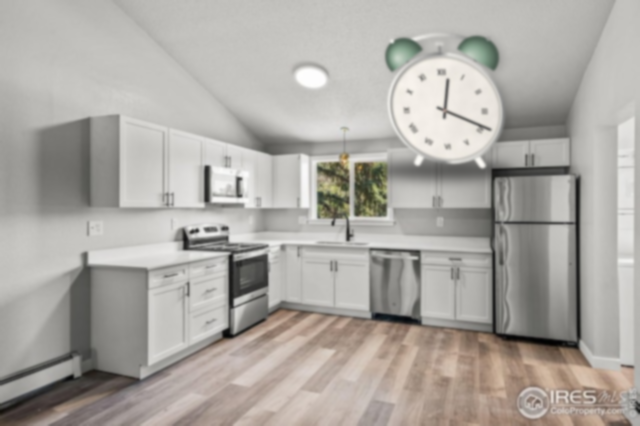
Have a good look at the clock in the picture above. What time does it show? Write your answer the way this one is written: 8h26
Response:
12h19
